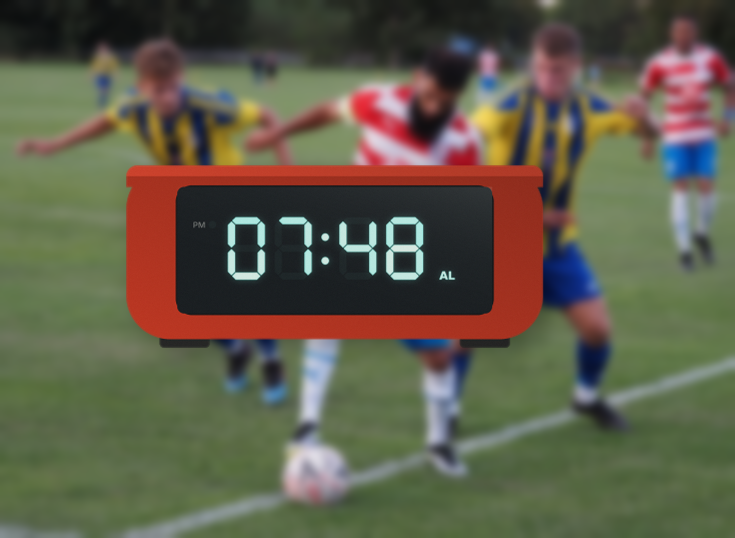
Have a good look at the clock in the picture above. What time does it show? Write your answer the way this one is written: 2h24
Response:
7h48
